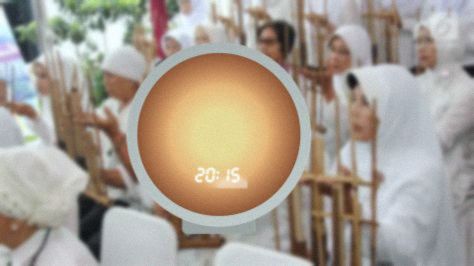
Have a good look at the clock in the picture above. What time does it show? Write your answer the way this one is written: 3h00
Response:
20h15
